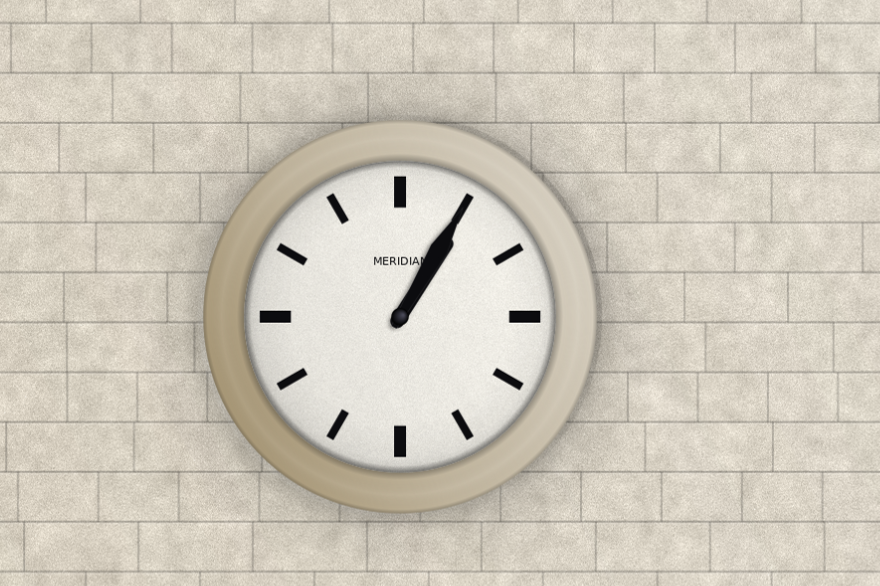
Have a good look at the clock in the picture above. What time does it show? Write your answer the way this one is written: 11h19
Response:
1h05
